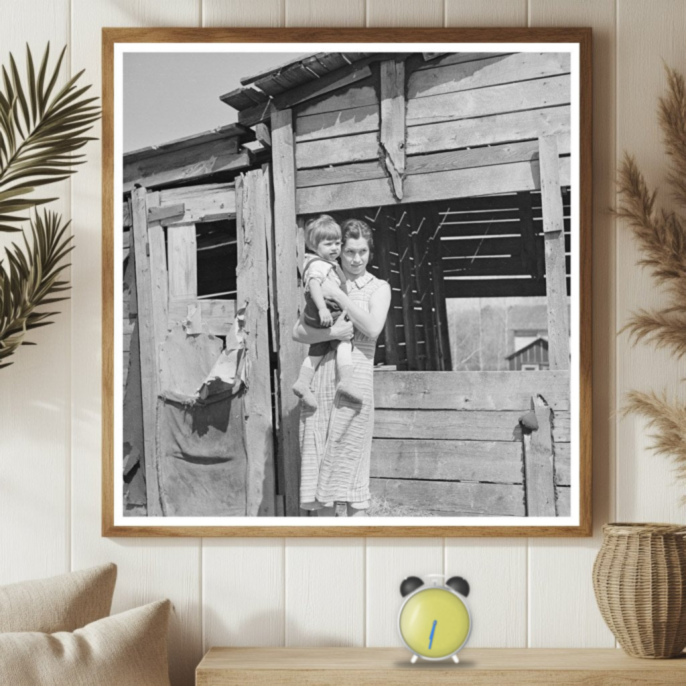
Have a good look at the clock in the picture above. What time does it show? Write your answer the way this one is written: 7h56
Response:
6h32
